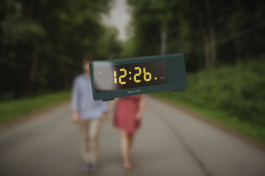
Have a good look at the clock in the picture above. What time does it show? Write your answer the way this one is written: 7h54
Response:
12h26
